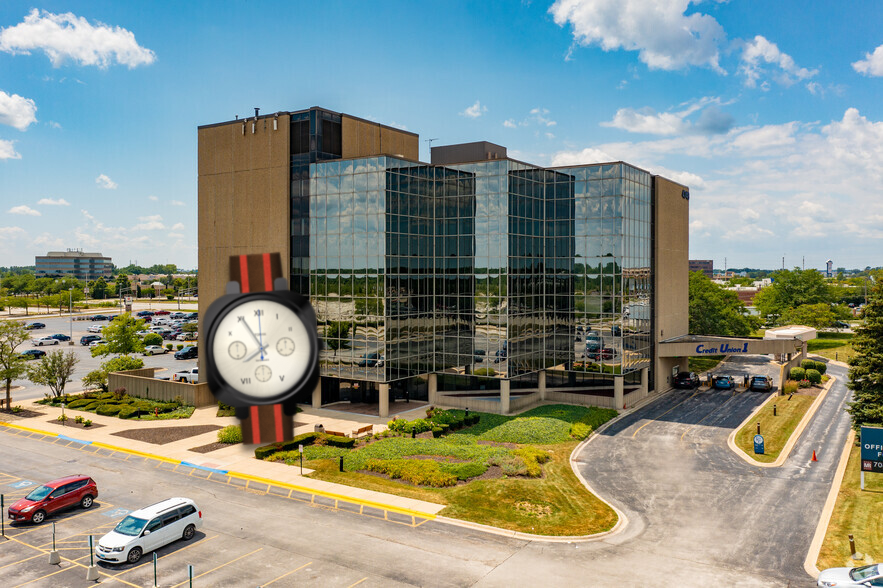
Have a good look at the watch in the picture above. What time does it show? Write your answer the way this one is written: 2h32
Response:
7h55
